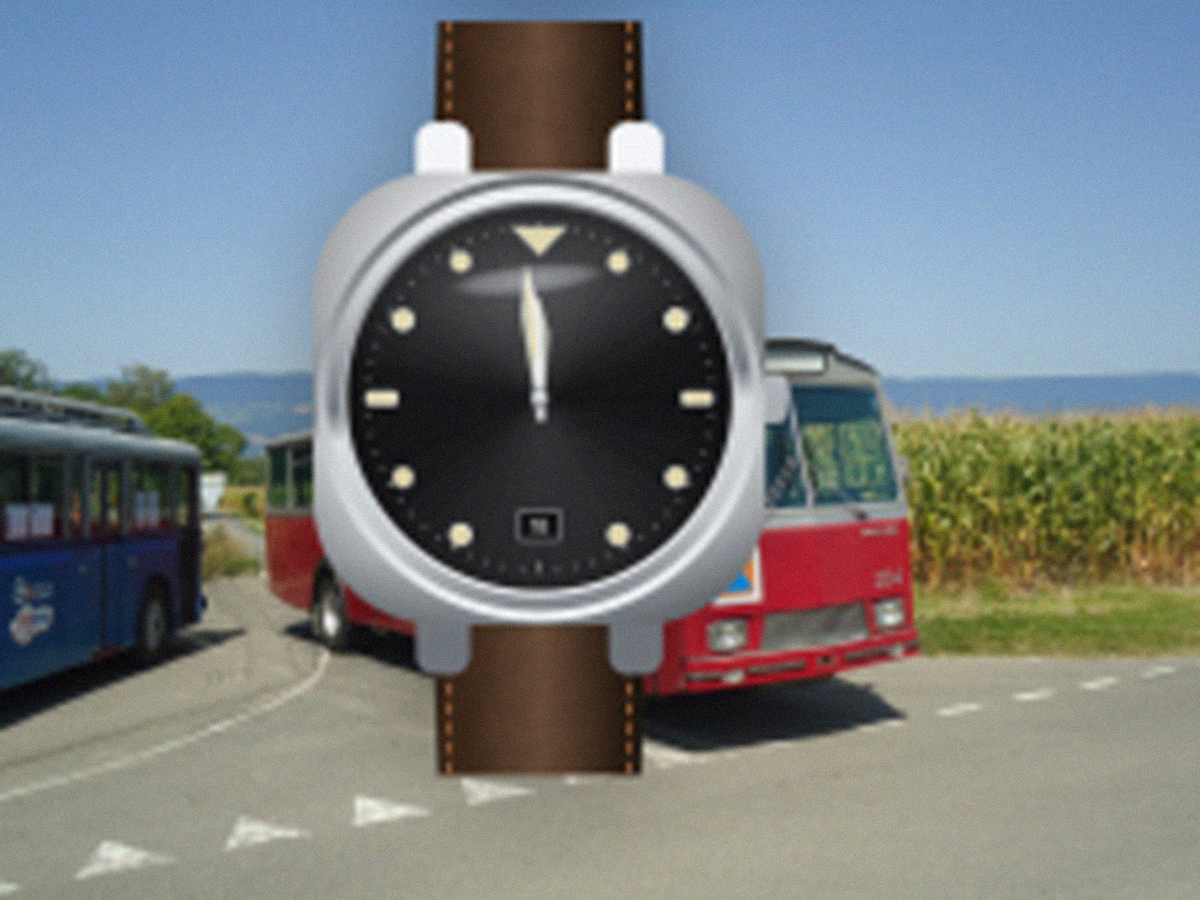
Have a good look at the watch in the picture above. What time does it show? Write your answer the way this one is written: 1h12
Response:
11h59
